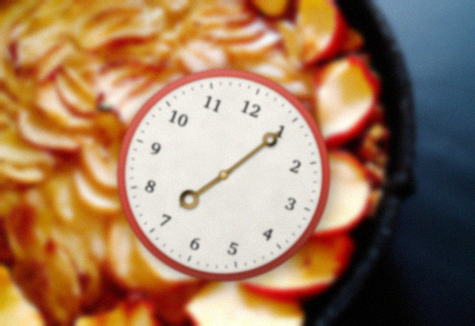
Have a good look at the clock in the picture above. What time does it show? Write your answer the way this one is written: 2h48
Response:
7h05
